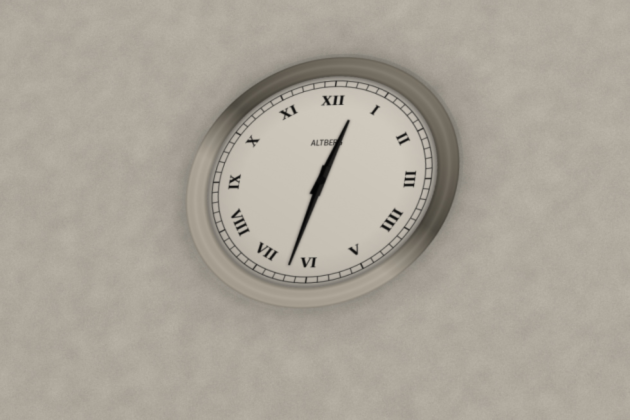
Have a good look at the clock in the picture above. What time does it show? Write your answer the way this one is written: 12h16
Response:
12h32
